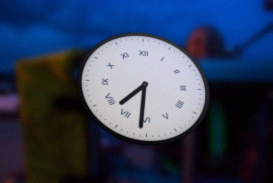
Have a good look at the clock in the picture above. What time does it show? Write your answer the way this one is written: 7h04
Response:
7h31
